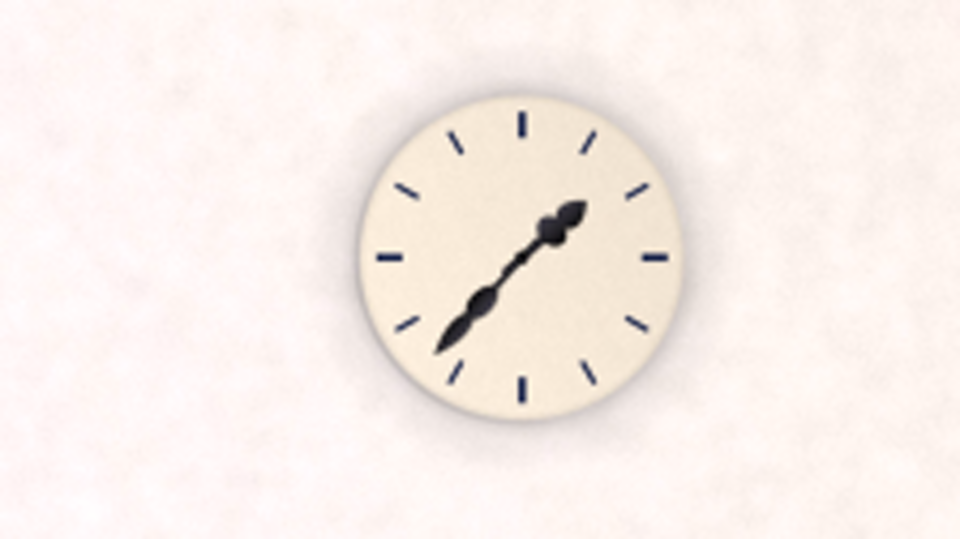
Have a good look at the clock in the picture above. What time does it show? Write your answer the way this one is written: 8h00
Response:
1h37
